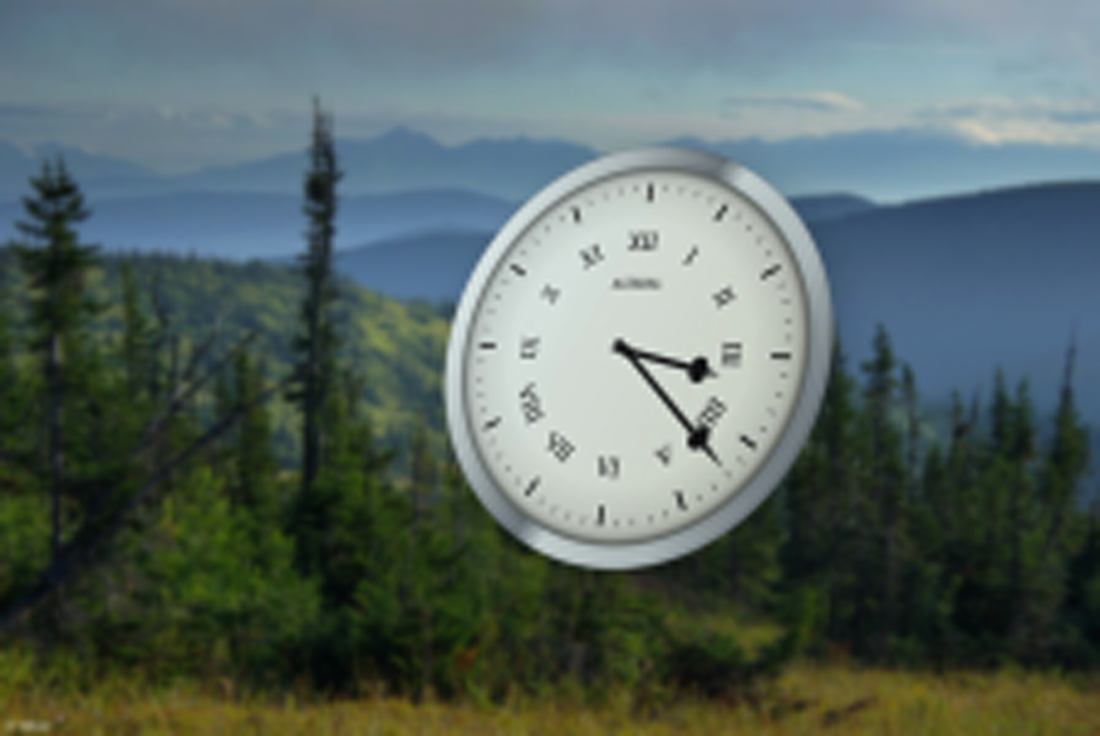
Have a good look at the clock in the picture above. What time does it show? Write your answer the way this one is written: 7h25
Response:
3h22
